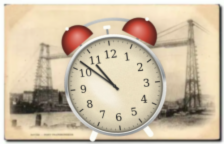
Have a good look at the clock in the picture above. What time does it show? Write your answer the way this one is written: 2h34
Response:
10h52
